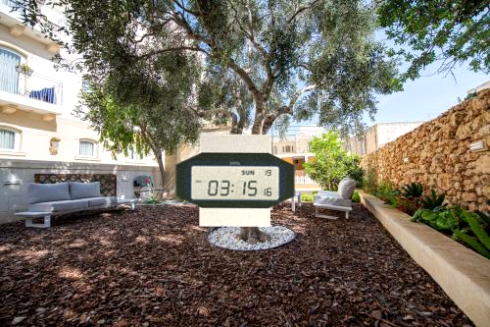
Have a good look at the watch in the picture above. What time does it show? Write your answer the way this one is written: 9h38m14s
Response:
3h15m16s
